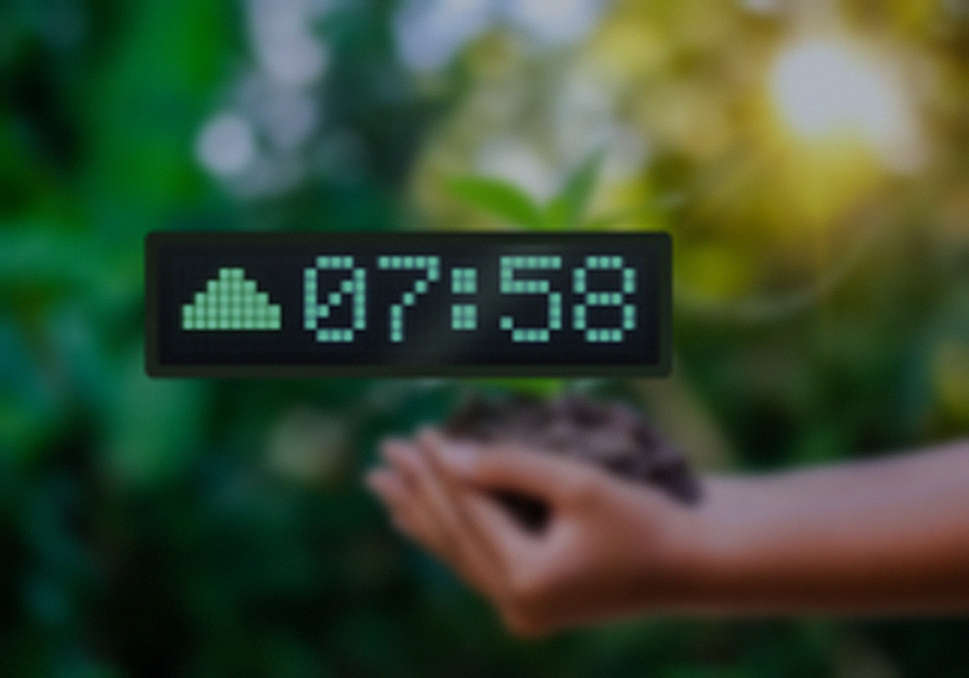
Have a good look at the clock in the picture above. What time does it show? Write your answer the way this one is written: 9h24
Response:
7h58
